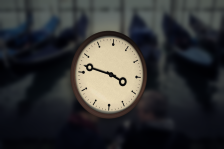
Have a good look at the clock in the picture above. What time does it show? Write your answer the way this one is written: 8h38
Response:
3h47
